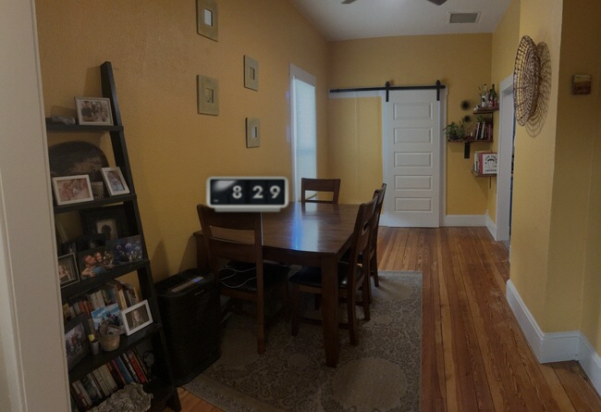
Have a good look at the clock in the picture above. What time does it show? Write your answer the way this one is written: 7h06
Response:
8h29
